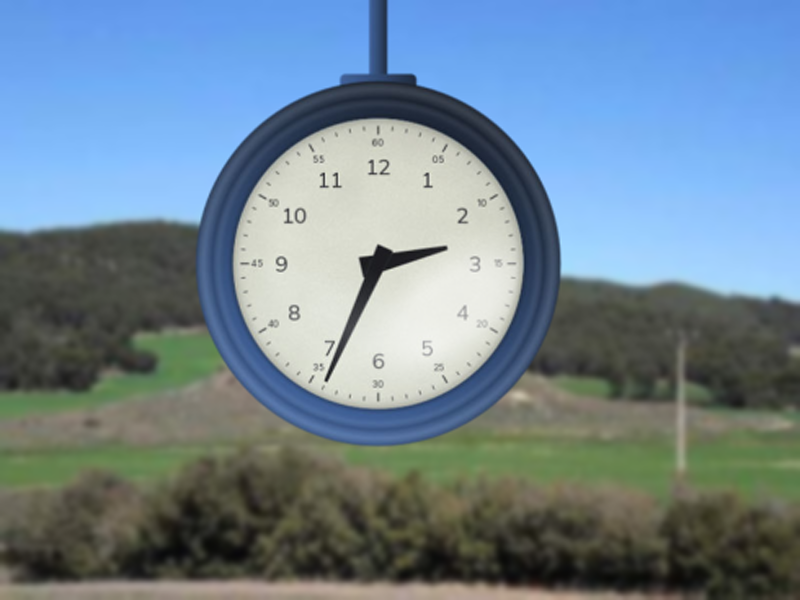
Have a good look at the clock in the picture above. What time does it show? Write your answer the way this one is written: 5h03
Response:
2h34
